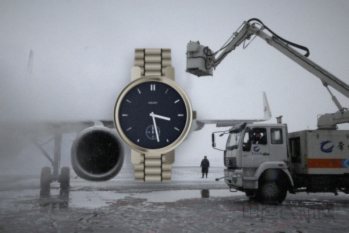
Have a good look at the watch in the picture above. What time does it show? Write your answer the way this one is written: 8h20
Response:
3h28
